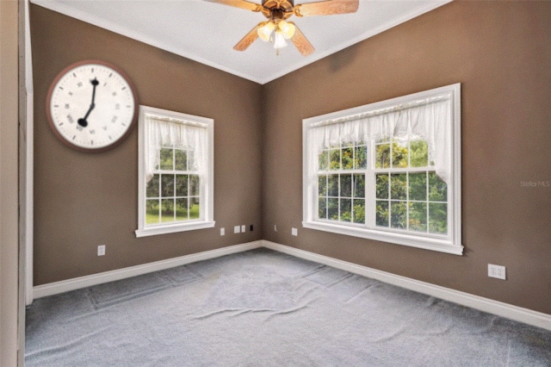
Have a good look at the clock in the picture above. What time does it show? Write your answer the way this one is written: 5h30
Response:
7h01
